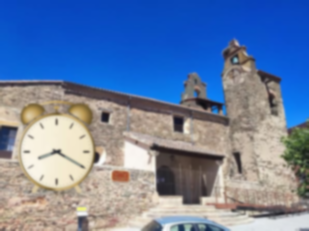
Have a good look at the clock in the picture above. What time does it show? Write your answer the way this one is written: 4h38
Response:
8h20
